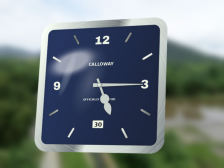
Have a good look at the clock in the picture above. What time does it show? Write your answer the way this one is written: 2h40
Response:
5h15
